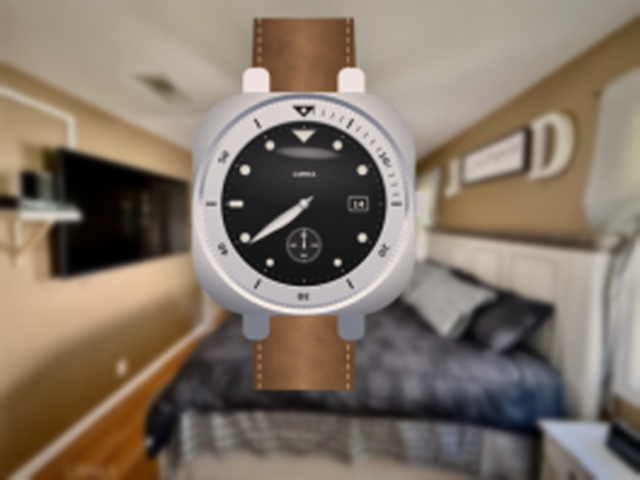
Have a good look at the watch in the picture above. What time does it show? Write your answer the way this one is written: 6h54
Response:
7h39
